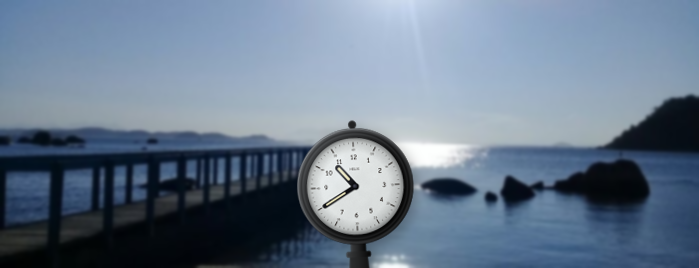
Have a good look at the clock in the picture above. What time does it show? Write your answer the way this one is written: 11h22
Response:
10h40
